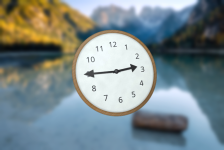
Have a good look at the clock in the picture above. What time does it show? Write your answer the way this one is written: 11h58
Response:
2h45
